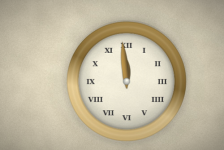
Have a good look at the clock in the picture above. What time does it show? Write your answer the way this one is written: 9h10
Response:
11h59
